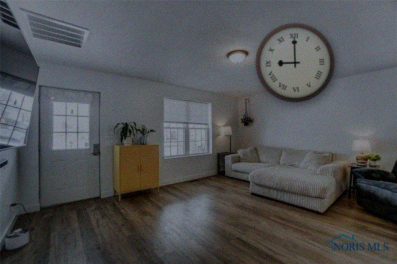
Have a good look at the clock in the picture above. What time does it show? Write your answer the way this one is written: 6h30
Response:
9h00
